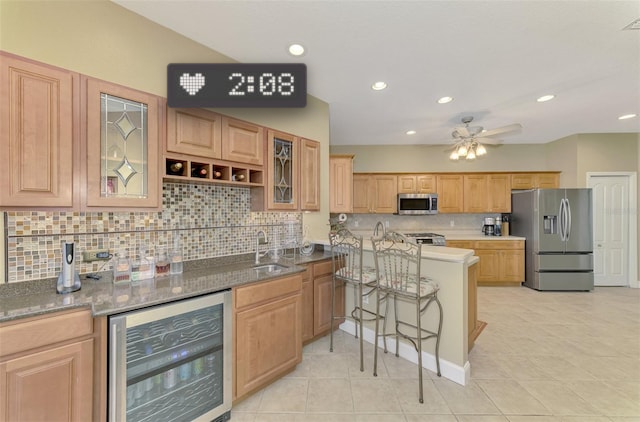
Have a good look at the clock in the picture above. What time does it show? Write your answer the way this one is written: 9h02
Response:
2h08
